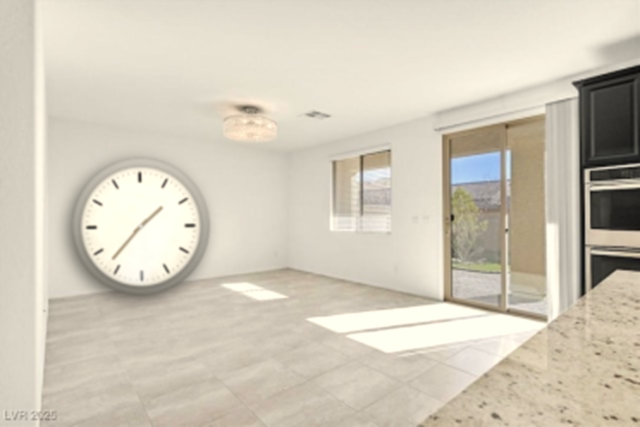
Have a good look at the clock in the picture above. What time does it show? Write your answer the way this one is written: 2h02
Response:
1h37
